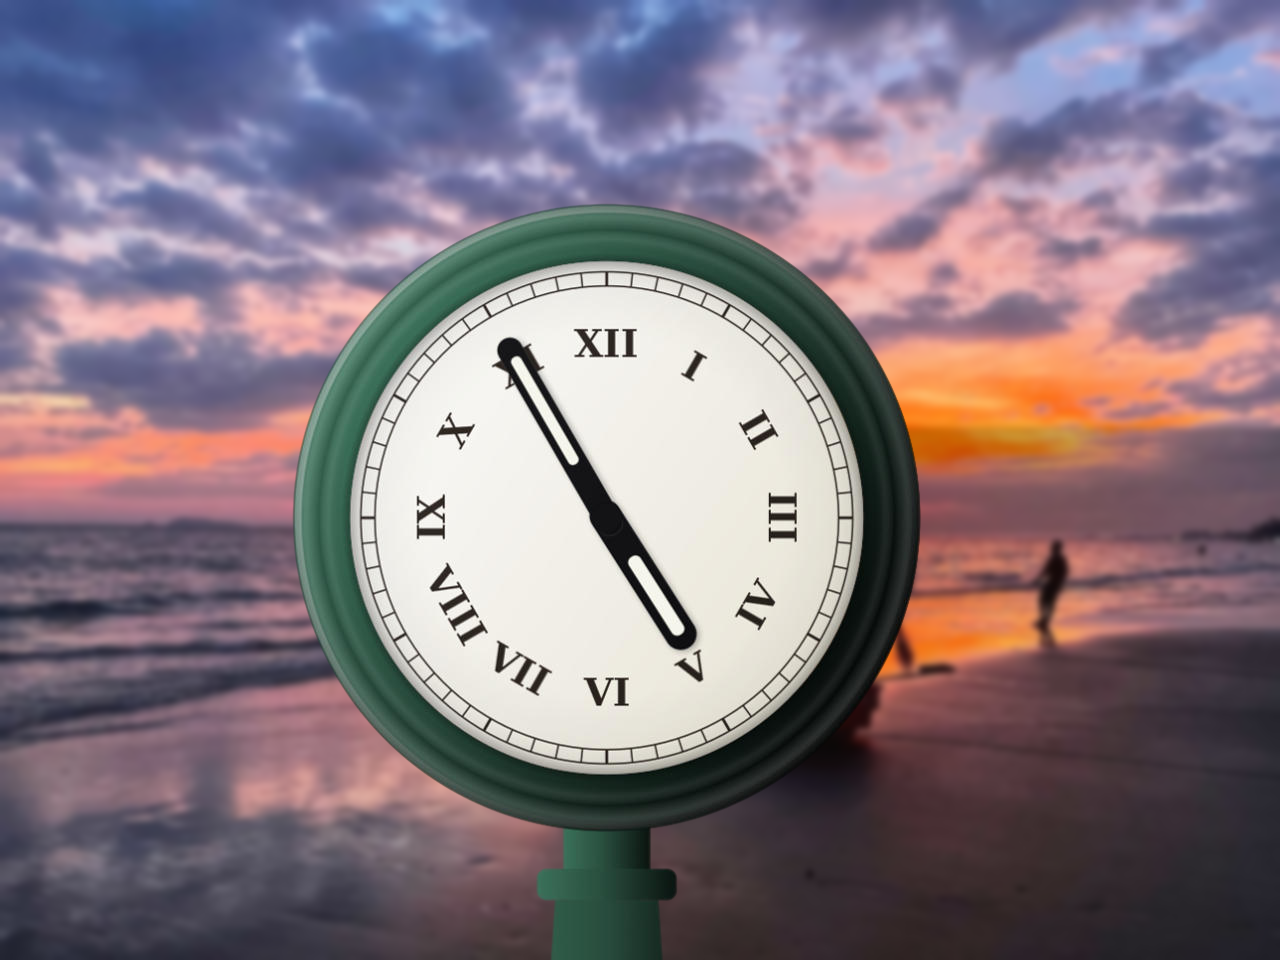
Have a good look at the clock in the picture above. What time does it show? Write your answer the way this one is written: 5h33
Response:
4h55
